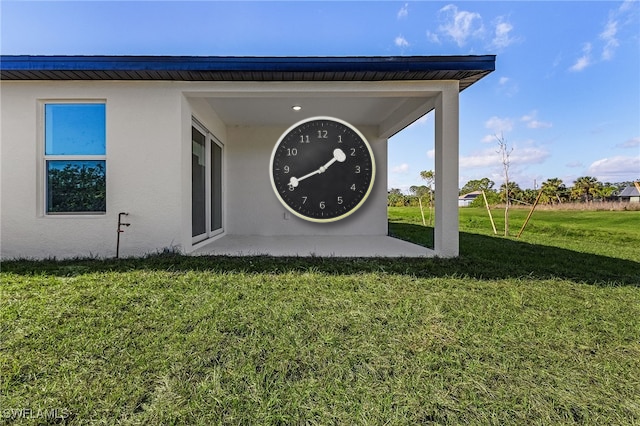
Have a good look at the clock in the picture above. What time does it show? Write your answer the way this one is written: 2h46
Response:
1h41
